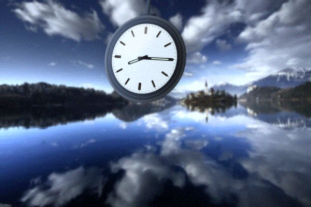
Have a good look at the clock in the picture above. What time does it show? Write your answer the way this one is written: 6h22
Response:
8h15
